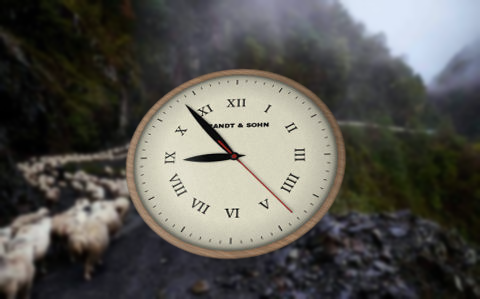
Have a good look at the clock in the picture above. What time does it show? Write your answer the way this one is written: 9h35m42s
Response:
8h53m23s
